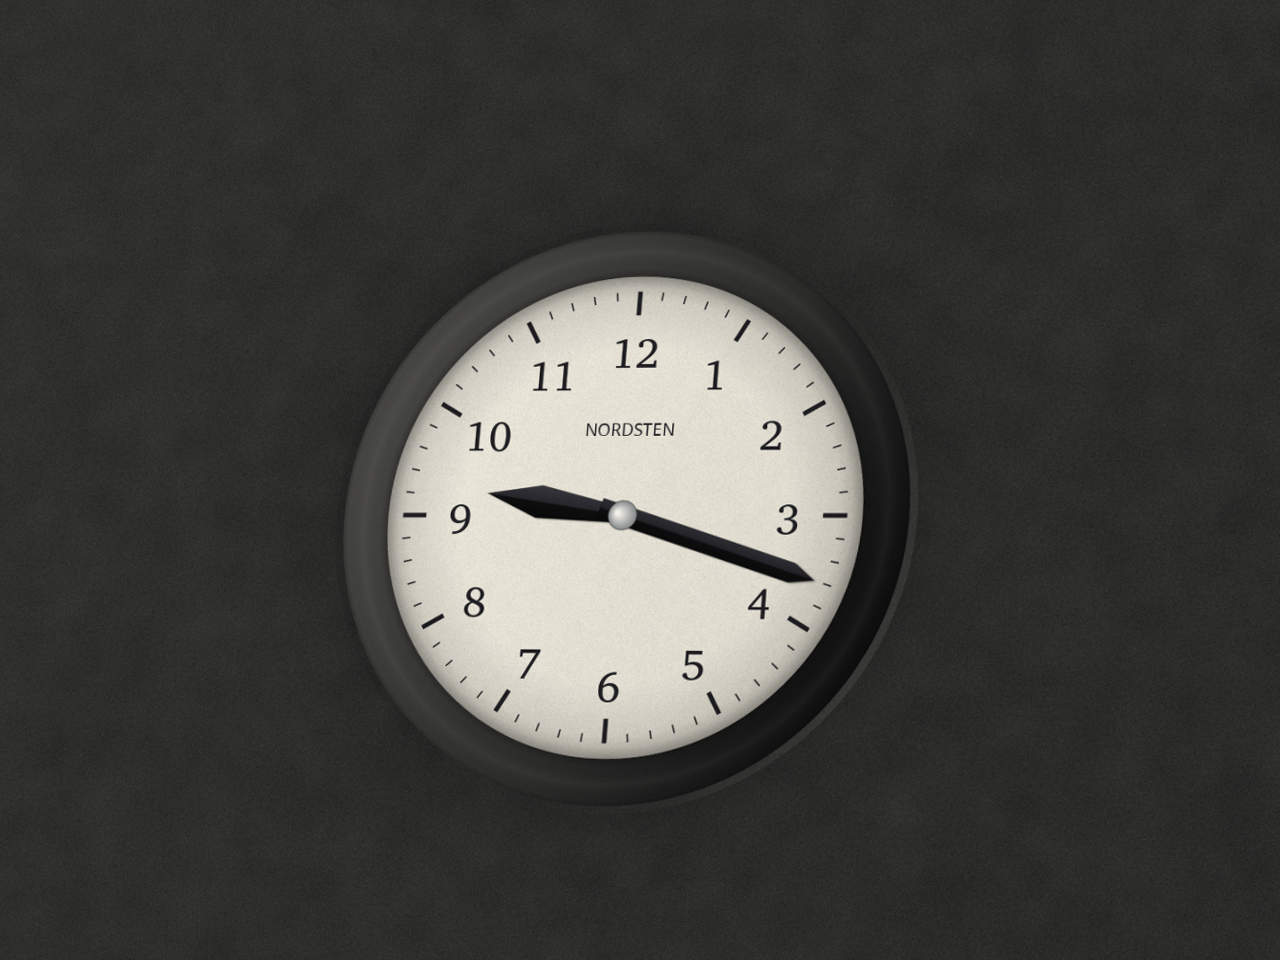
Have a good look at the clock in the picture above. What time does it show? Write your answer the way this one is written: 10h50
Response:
9h18
